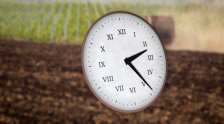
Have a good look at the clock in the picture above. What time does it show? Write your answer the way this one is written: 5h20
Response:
2h24
